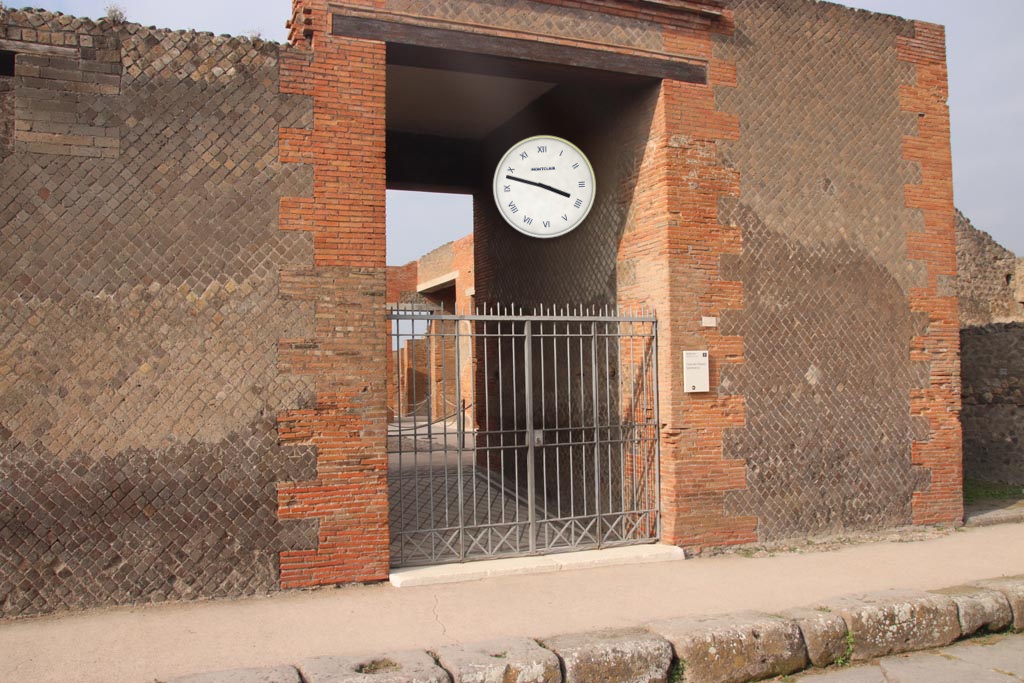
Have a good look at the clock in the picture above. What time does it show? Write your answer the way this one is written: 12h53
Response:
3h48
